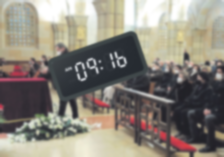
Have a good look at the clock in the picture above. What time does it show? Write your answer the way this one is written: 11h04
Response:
9h16
